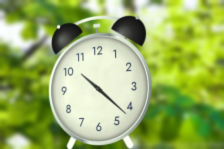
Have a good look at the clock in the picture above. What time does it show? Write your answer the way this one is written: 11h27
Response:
10h22
